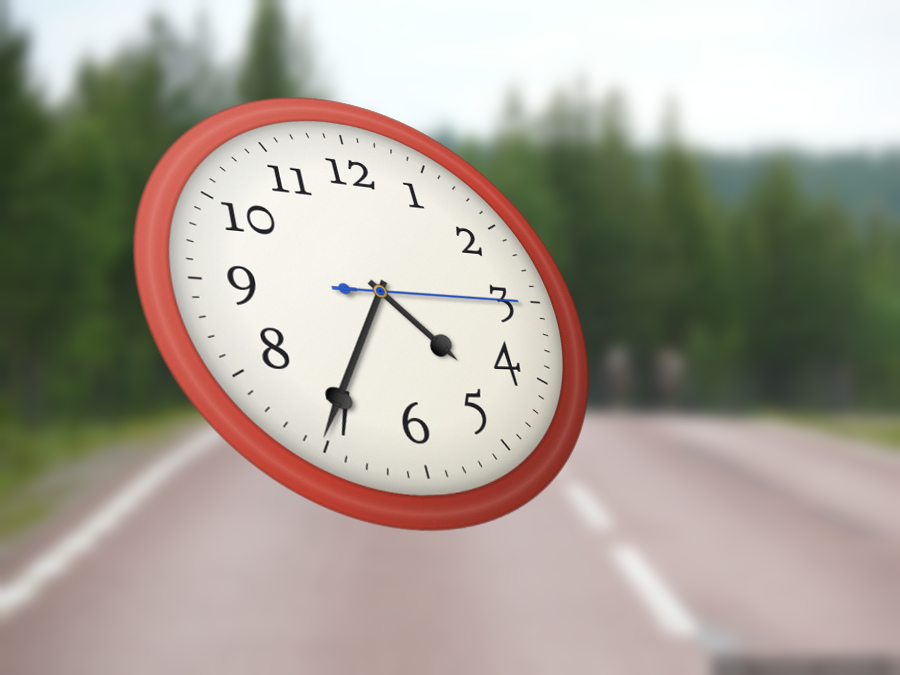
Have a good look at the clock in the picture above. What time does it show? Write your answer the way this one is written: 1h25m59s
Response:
4h35m15s
